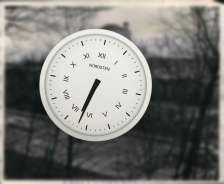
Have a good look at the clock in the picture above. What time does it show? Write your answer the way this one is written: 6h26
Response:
6h32
